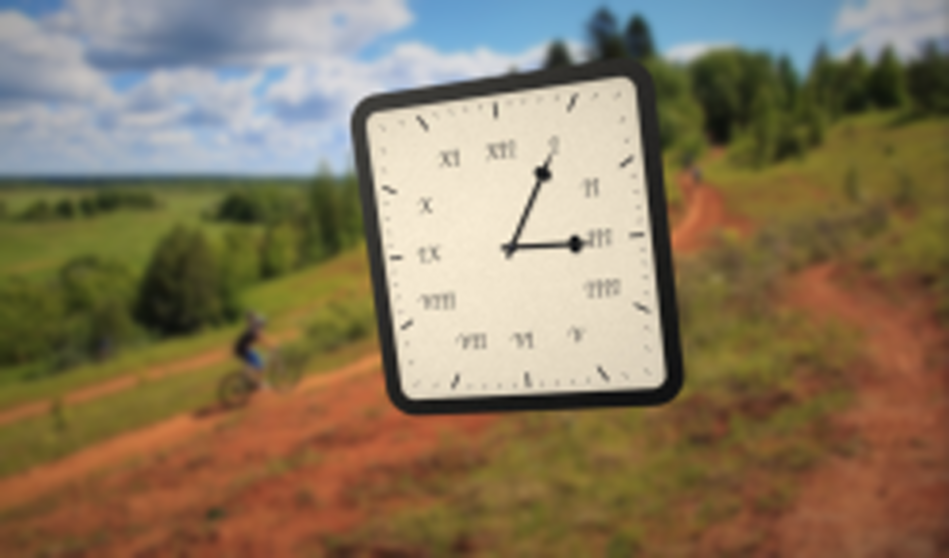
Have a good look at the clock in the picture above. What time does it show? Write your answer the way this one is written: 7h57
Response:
3h05
